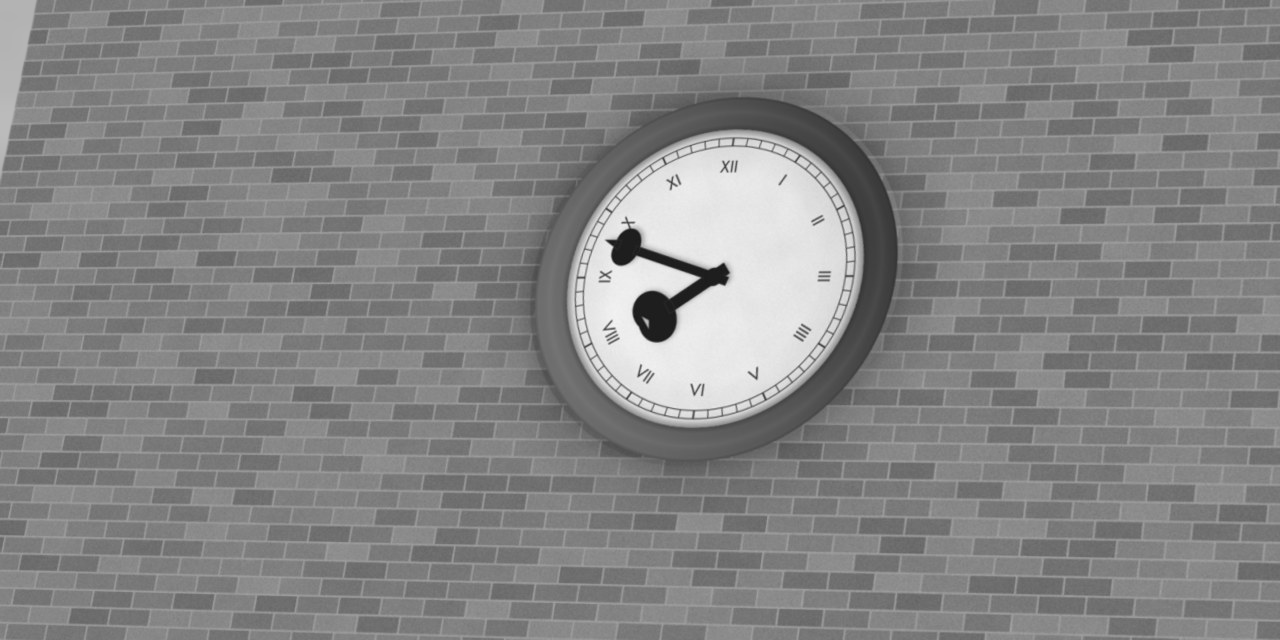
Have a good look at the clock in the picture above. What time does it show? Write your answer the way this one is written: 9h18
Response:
7h48
